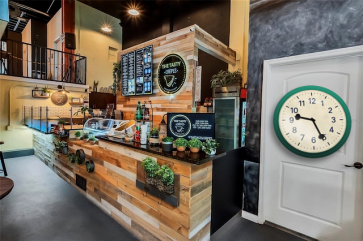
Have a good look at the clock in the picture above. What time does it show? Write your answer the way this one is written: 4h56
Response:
9h26
